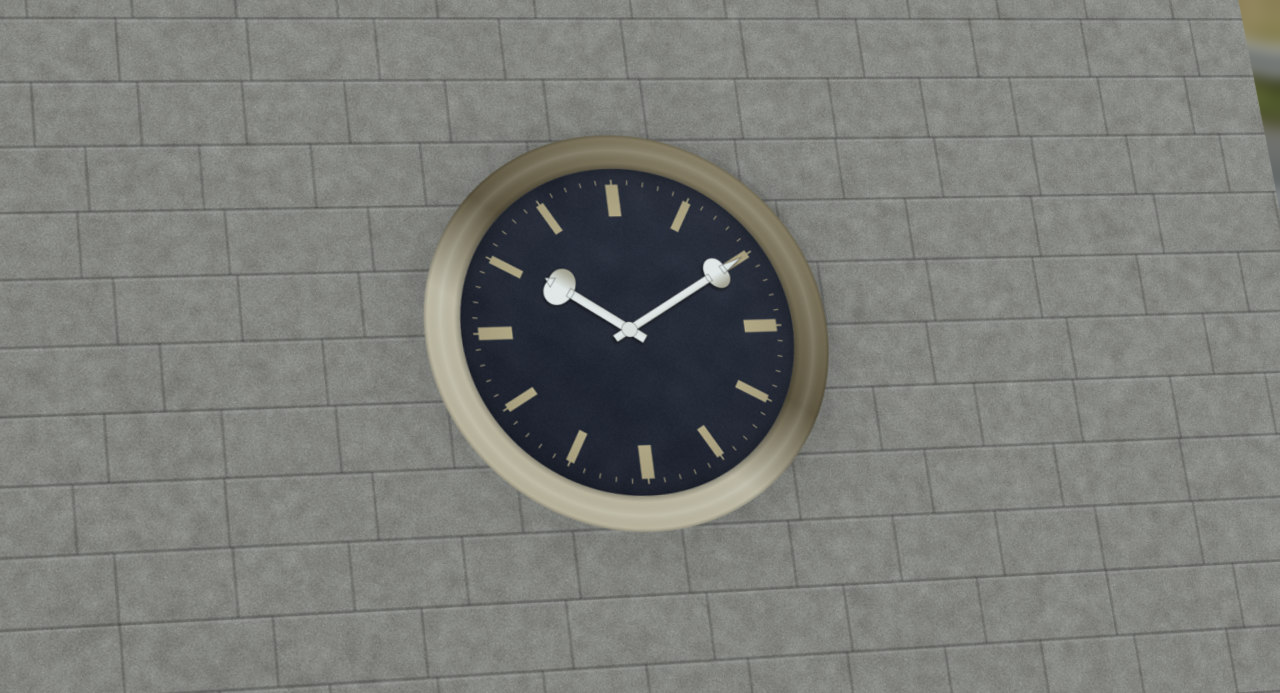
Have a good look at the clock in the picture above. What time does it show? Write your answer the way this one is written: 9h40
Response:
10h10
